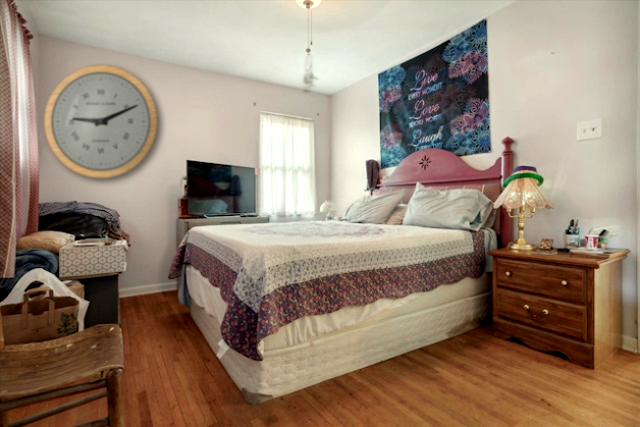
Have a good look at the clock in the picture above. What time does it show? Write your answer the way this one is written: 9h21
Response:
9h11
